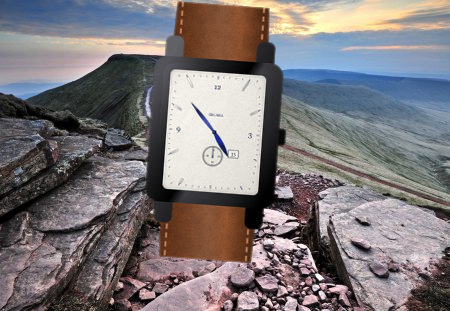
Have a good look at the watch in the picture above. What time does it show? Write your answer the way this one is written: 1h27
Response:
4h53
